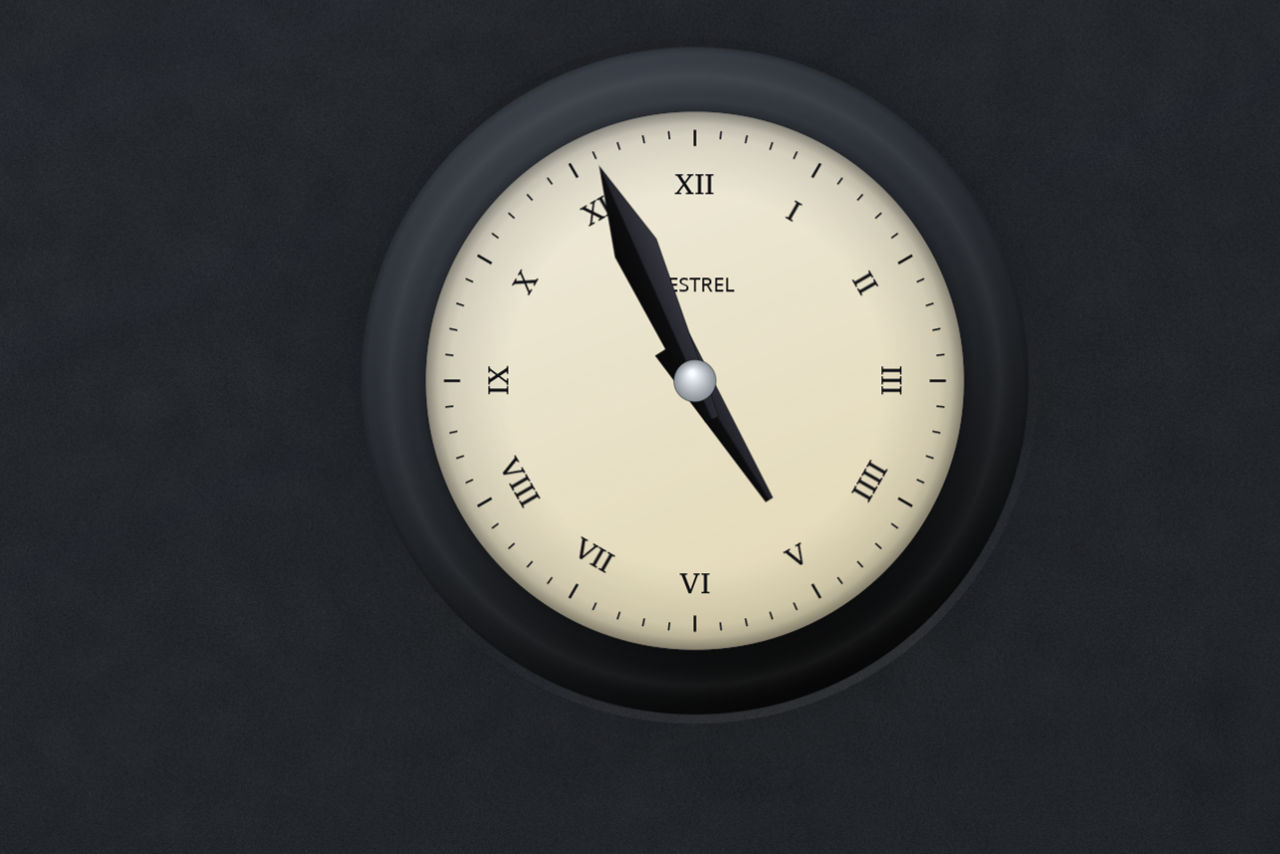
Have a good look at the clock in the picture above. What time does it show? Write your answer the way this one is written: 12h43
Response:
4h56
